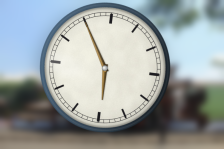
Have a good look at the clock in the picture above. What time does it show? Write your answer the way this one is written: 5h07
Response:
5h55
